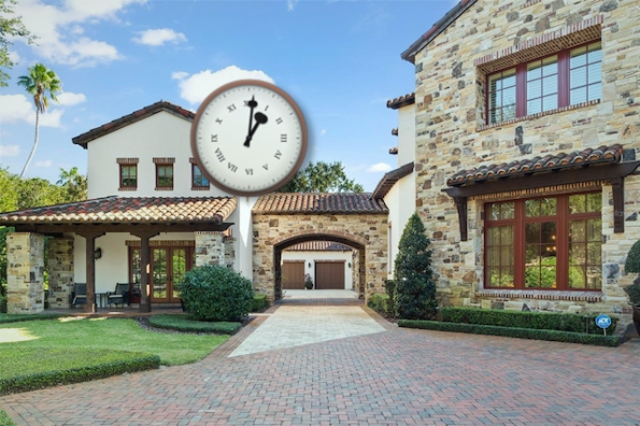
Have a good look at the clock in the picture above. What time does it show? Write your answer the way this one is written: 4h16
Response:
1h01
